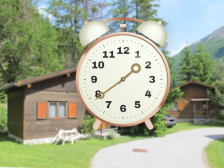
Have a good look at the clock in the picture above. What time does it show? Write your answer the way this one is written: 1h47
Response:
1h39
